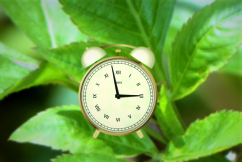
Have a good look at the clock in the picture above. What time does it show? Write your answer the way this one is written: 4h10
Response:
2h58
